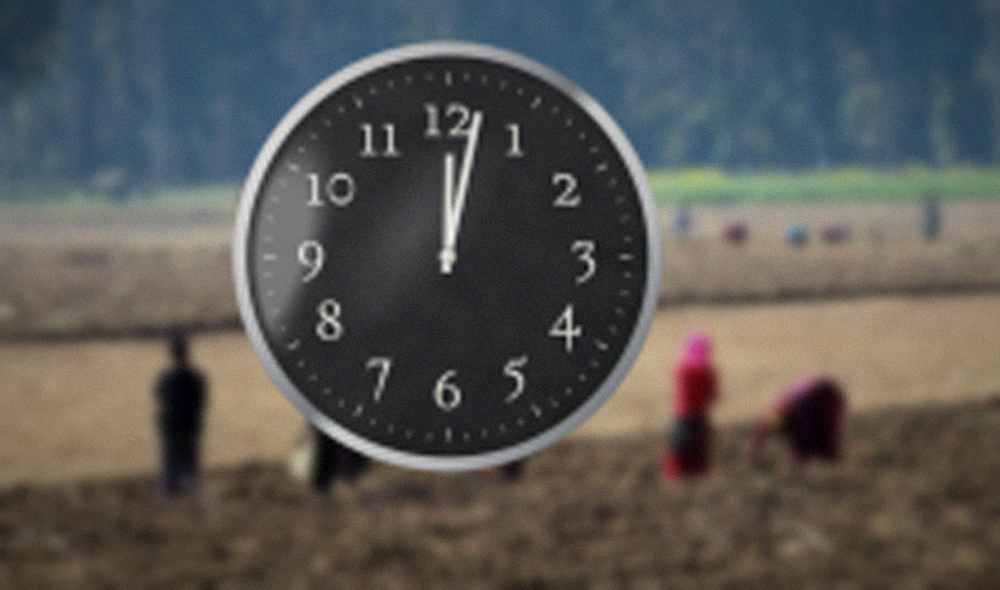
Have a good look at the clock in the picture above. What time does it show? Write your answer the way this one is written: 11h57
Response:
12h02
